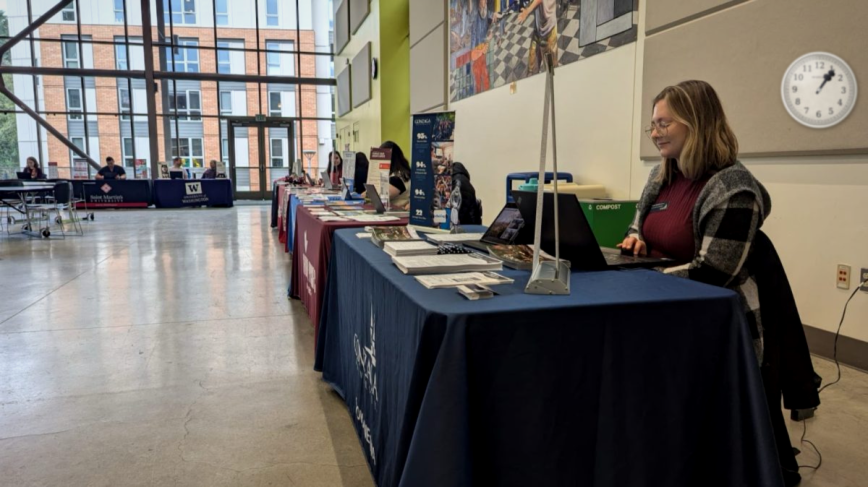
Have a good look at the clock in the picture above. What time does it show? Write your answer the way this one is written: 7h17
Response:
1h06
